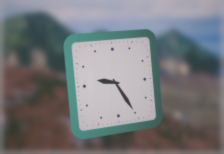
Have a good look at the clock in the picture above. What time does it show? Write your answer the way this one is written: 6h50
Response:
9h25
